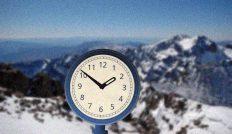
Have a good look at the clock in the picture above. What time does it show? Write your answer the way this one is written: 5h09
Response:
1h51
